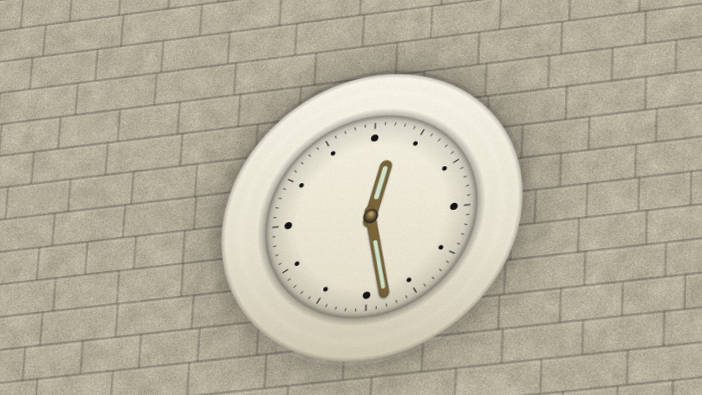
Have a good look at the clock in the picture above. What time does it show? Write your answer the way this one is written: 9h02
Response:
12h28
